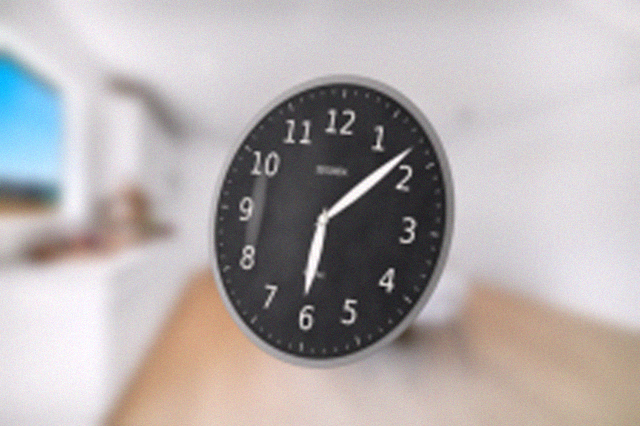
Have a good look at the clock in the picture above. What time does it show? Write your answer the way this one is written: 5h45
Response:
6h08
